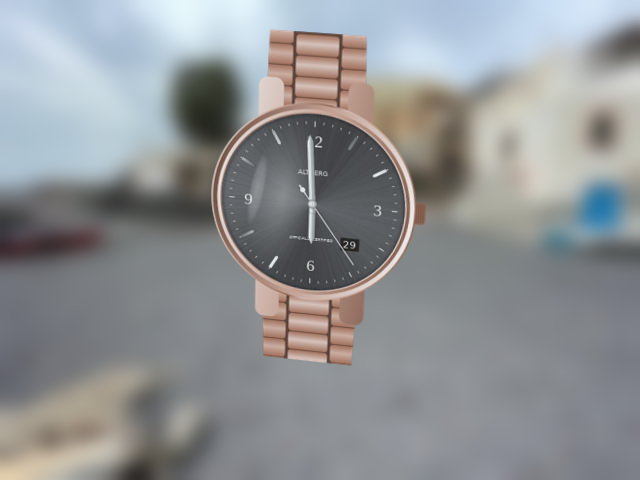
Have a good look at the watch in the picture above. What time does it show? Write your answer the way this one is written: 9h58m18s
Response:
5h59m24s
